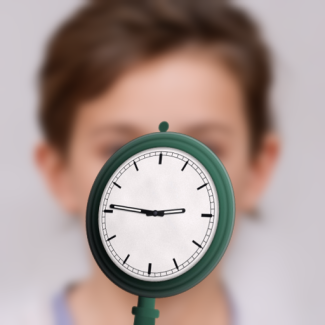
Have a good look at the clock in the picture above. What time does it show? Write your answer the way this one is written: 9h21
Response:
2h46
